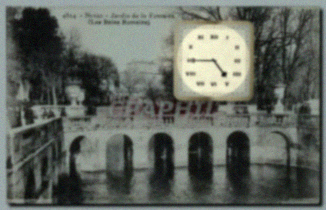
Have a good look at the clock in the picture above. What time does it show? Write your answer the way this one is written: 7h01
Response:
4h45
